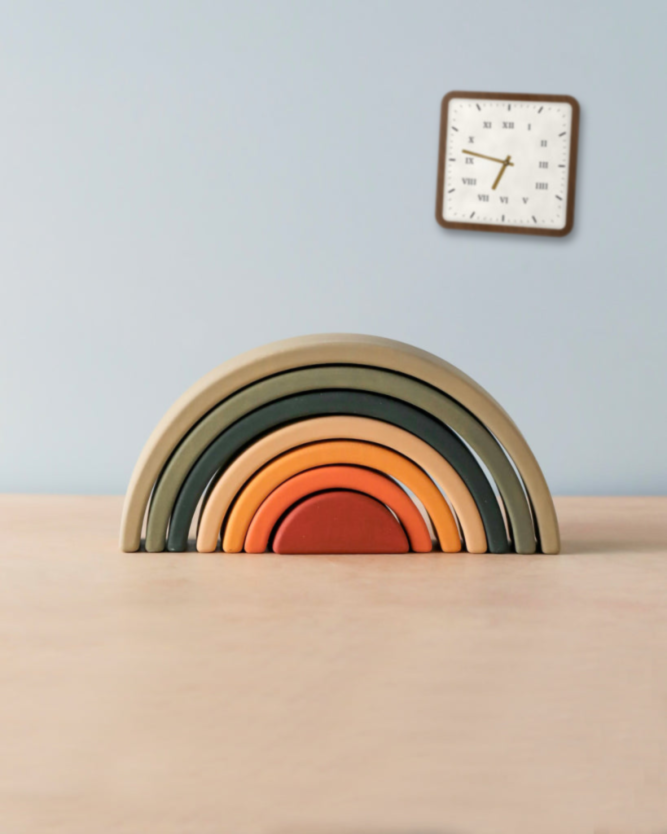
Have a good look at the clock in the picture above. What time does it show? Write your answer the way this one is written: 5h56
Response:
6h47
